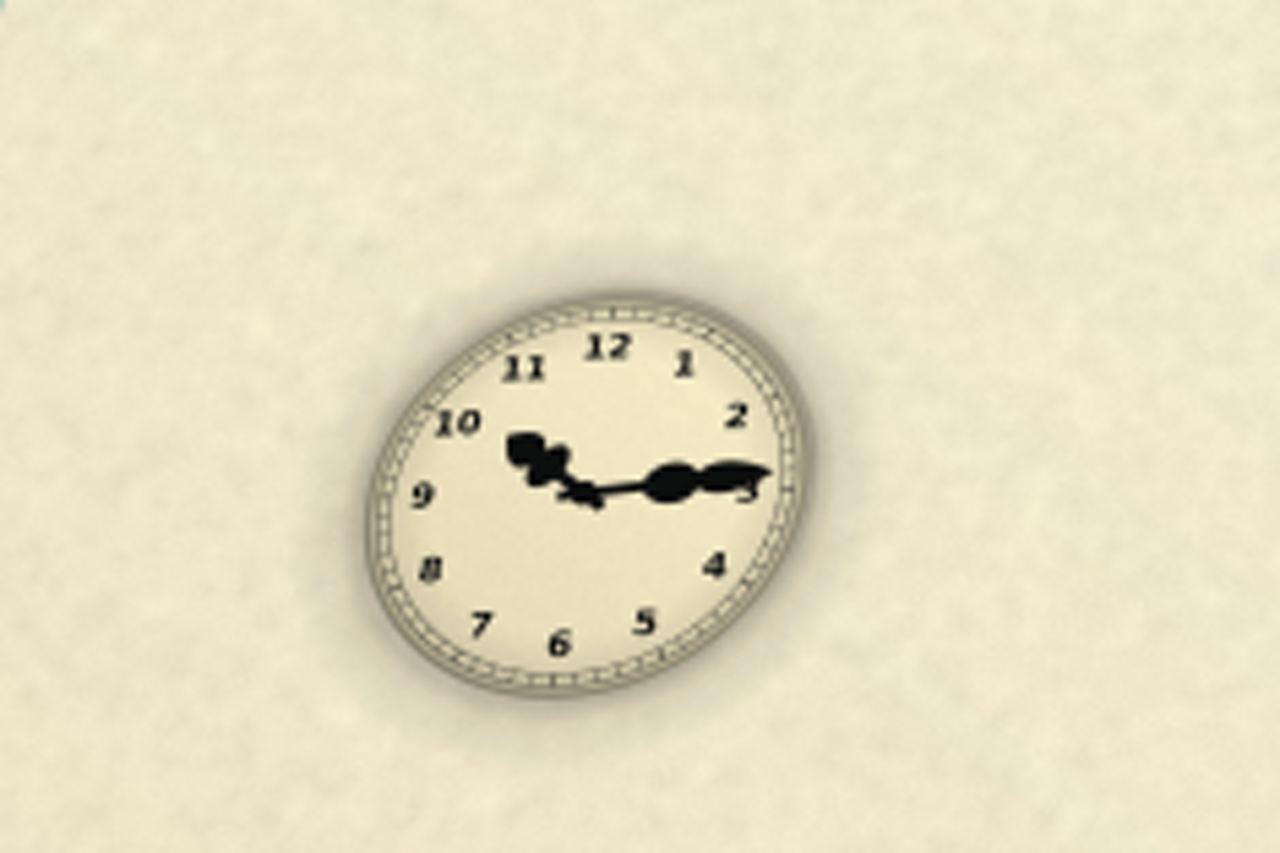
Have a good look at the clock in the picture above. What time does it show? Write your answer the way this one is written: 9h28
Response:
10h14
